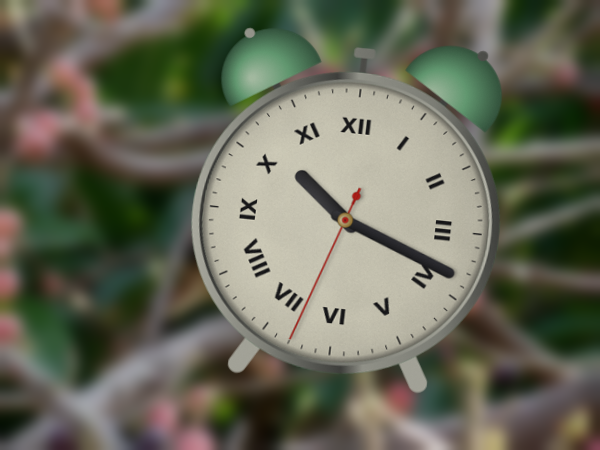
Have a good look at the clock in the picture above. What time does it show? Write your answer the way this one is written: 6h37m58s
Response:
10h18m33s
